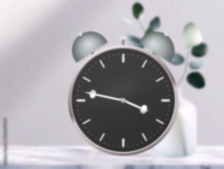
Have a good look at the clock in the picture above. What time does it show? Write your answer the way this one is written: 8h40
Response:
3h47
